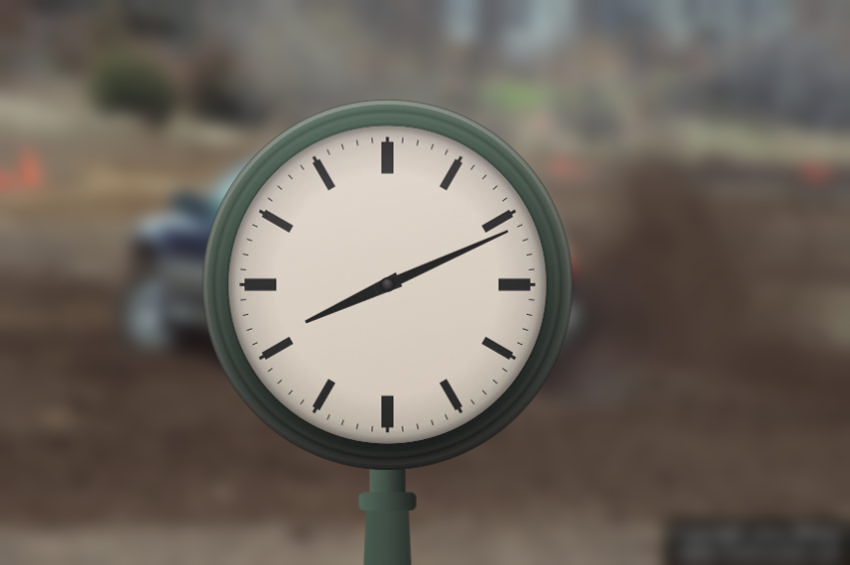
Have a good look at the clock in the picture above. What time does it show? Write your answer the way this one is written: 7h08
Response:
8h11
